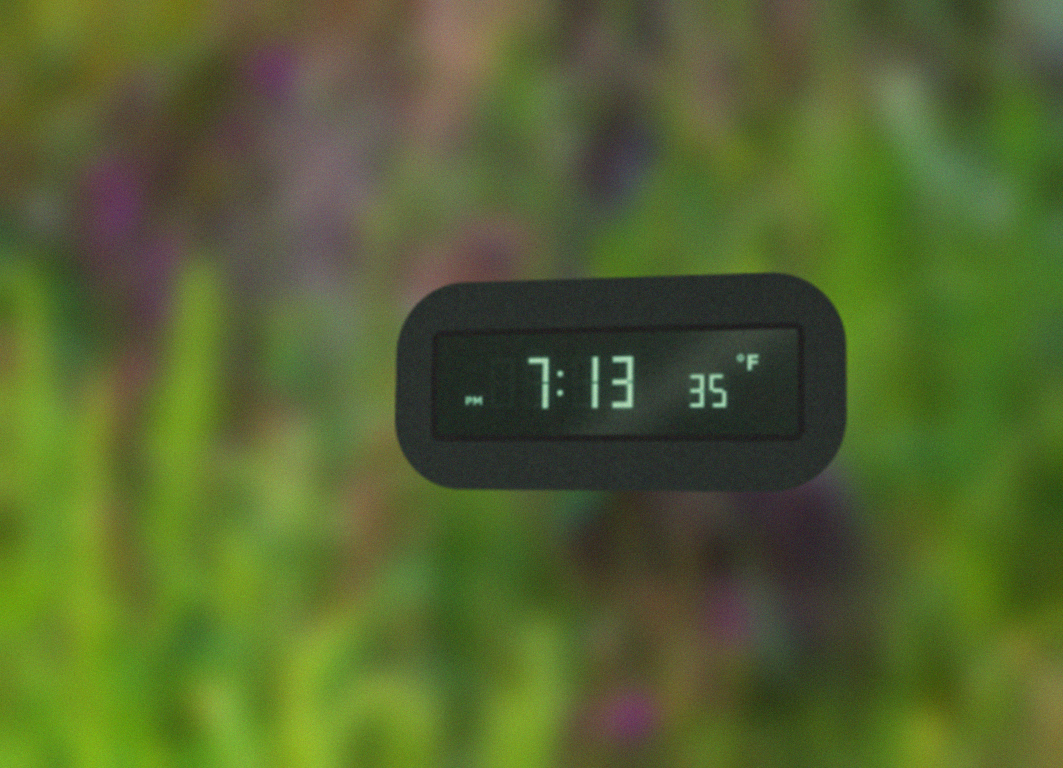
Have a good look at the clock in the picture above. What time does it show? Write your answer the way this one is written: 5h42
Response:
7h13
